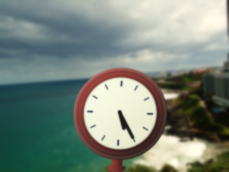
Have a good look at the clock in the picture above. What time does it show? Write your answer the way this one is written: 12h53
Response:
5h25
